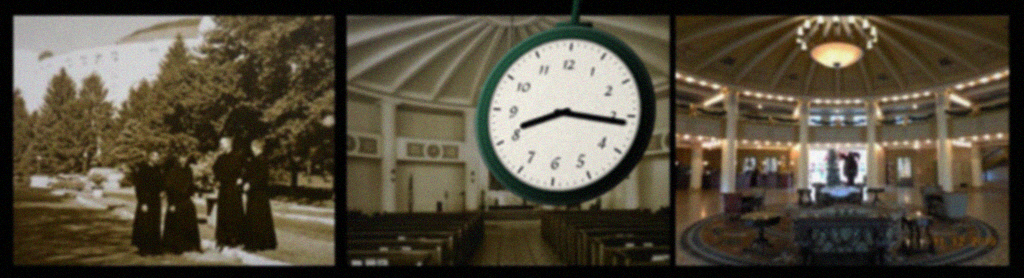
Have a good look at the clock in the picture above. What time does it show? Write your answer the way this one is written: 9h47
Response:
8h16
